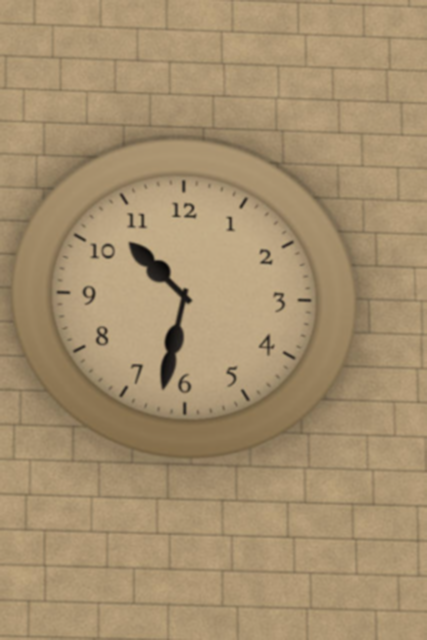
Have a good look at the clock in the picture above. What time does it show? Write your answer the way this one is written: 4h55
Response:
10h32
